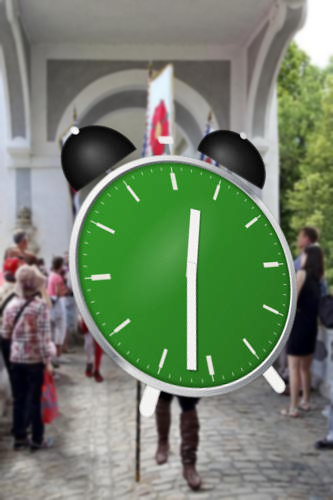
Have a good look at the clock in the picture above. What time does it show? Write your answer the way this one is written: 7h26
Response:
12h32
